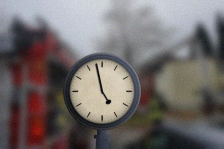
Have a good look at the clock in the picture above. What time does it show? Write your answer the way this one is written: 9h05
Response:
4h58
